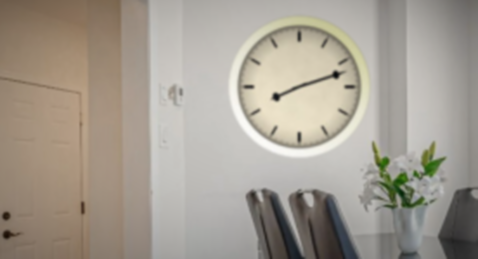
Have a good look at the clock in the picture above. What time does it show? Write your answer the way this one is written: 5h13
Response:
8h12
